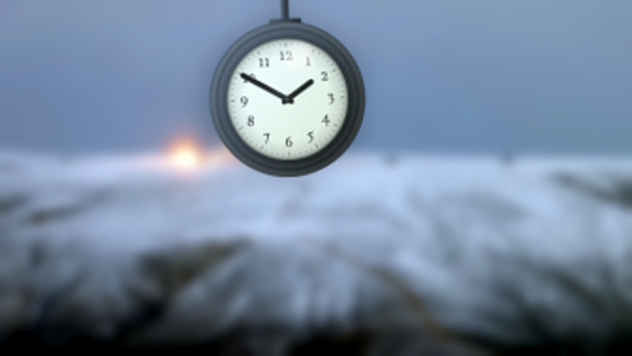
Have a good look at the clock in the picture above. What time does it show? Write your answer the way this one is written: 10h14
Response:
1h50
